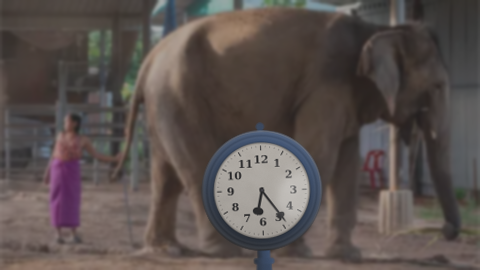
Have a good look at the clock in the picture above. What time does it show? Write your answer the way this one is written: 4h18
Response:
6h24
